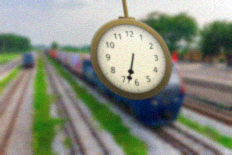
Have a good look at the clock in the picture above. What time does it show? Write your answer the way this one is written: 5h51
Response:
6h33
